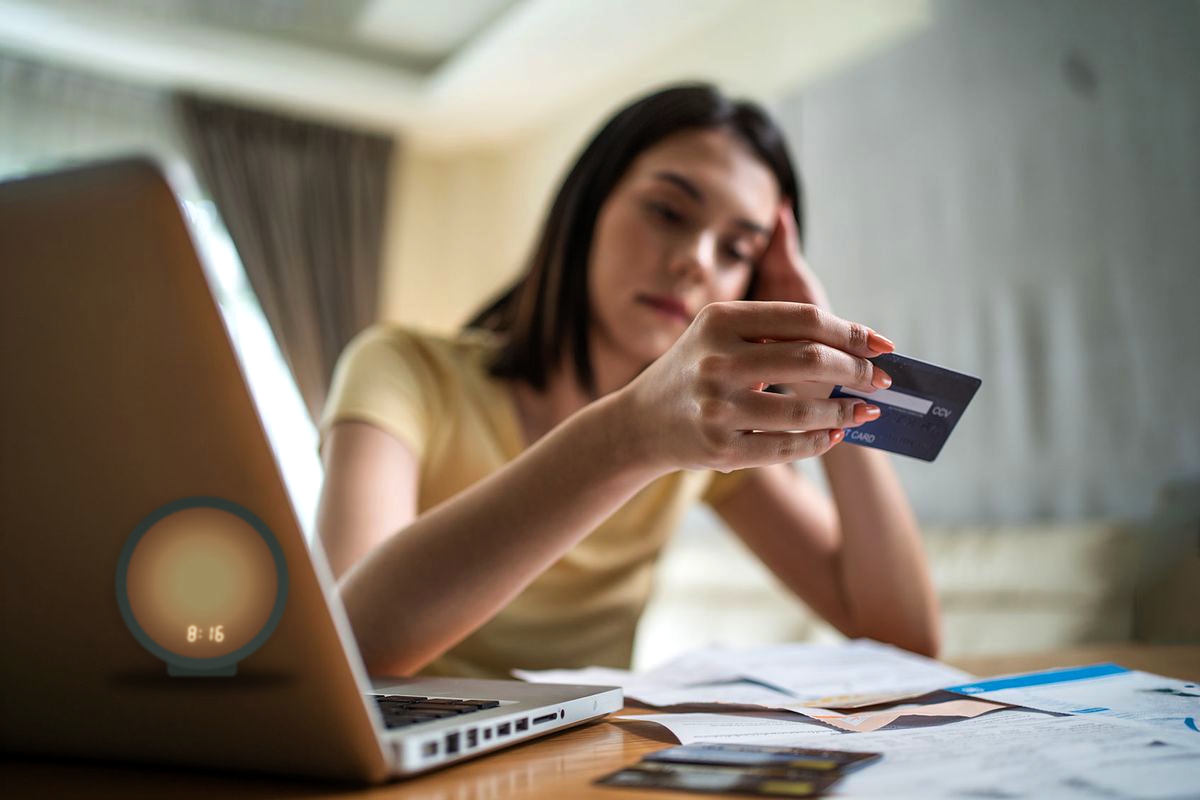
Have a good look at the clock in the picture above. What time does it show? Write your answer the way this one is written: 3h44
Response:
8h16
